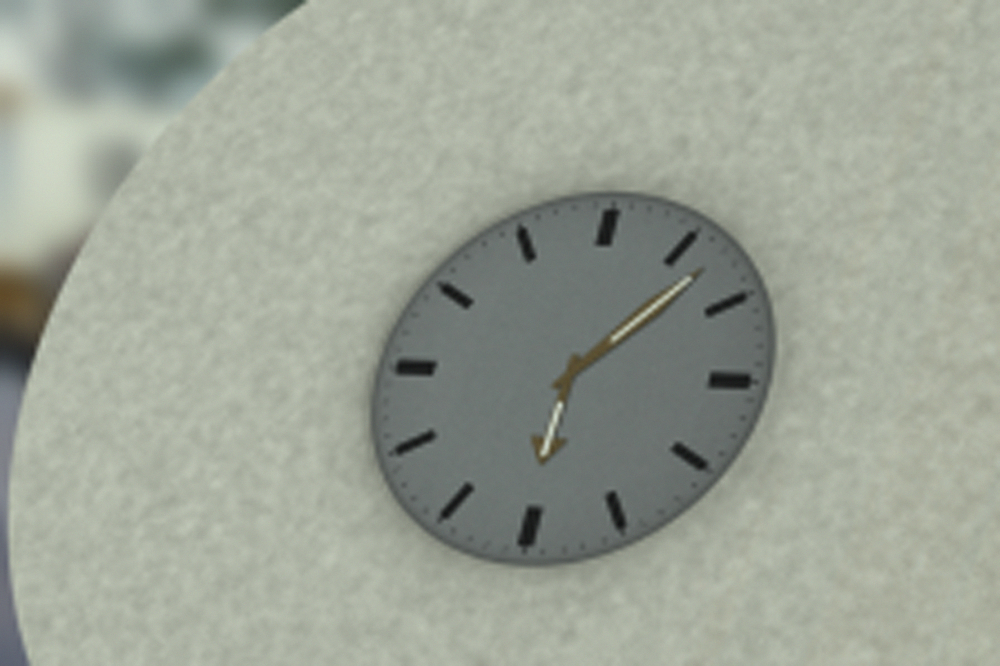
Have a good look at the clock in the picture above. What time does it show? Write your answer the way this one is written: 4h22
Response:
6h07
